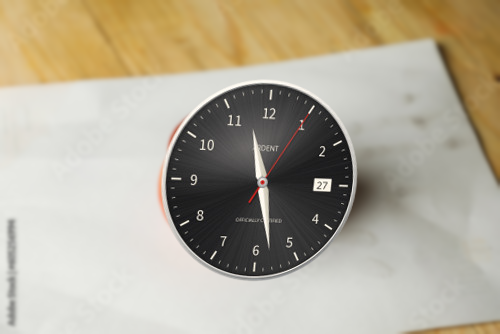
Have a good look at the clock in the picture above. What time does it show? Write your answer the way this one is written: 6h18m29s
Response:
11h28m05s
